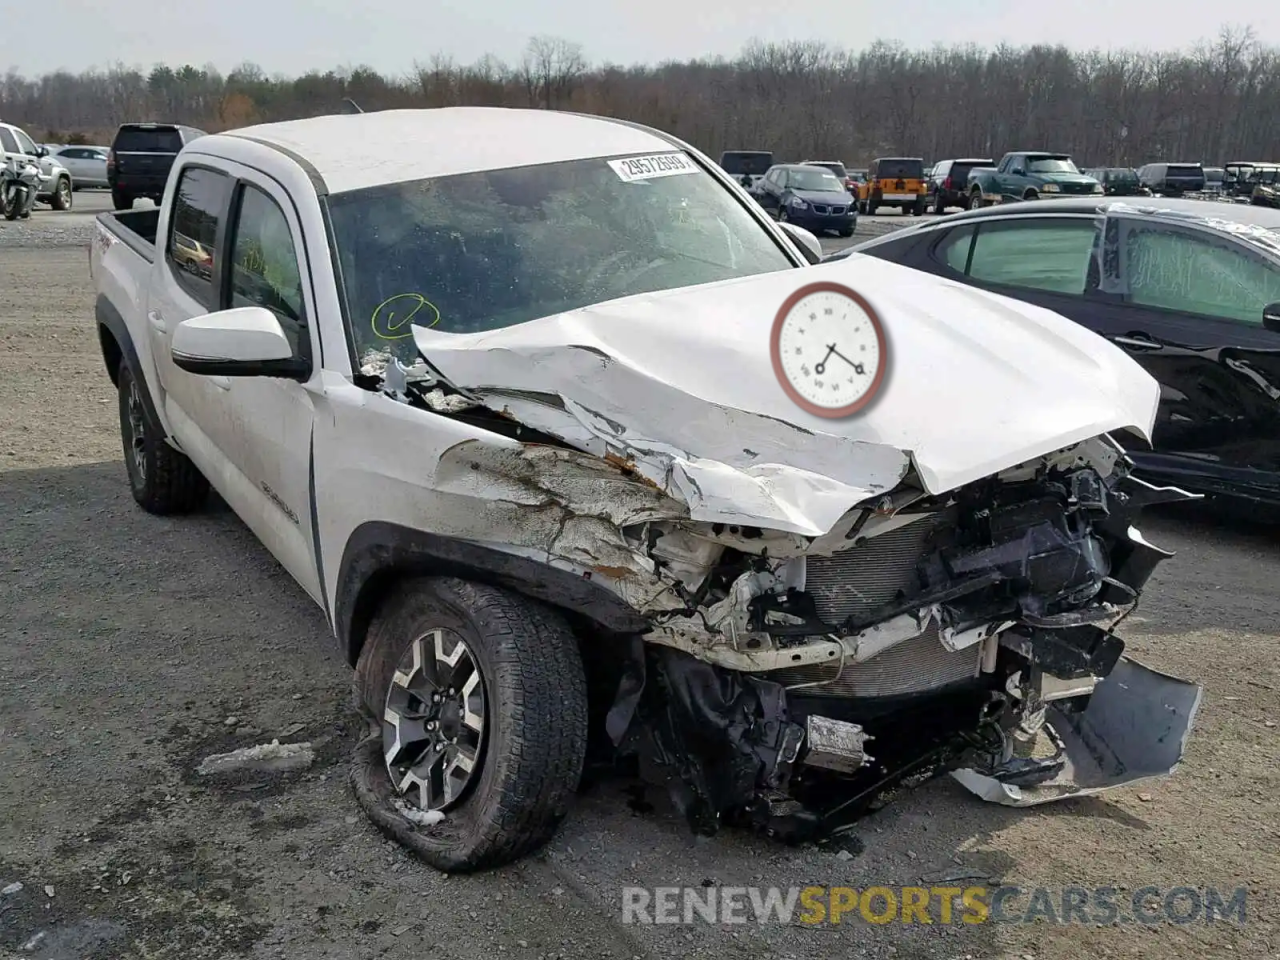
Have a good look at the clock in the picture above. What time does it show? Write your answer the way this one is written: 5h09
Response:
7h21
